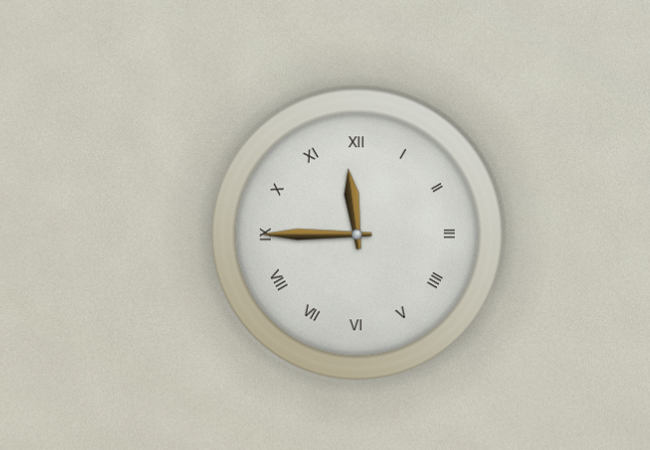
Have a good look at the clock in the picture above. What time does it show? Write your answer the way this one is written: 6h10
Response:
11h45
